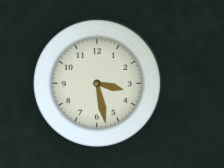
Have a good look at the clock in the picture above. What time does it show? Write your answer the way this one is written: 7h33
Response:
3h28
